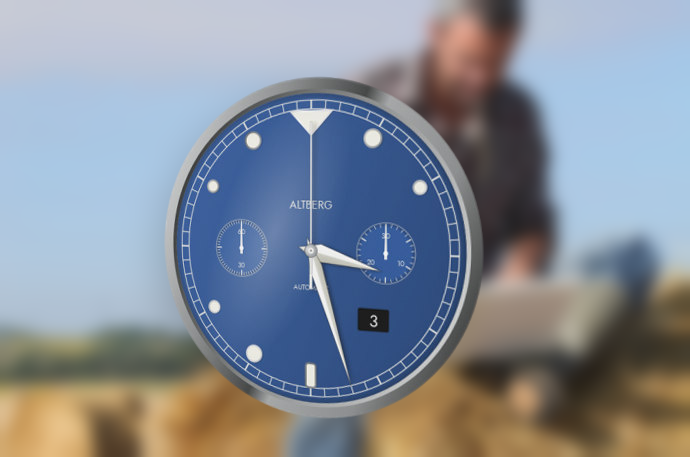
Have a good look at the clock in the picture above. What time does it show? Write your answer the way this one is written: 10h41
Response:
3h27
